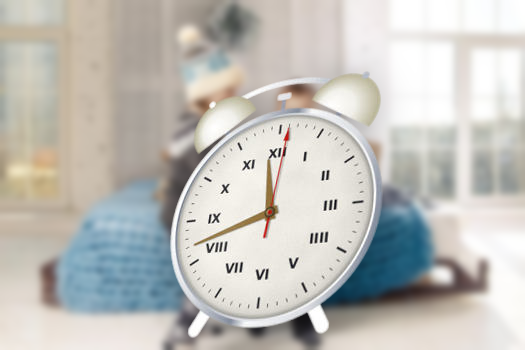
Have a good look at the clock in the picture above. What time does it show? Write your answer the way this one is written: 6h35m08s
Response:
11h42m01s
